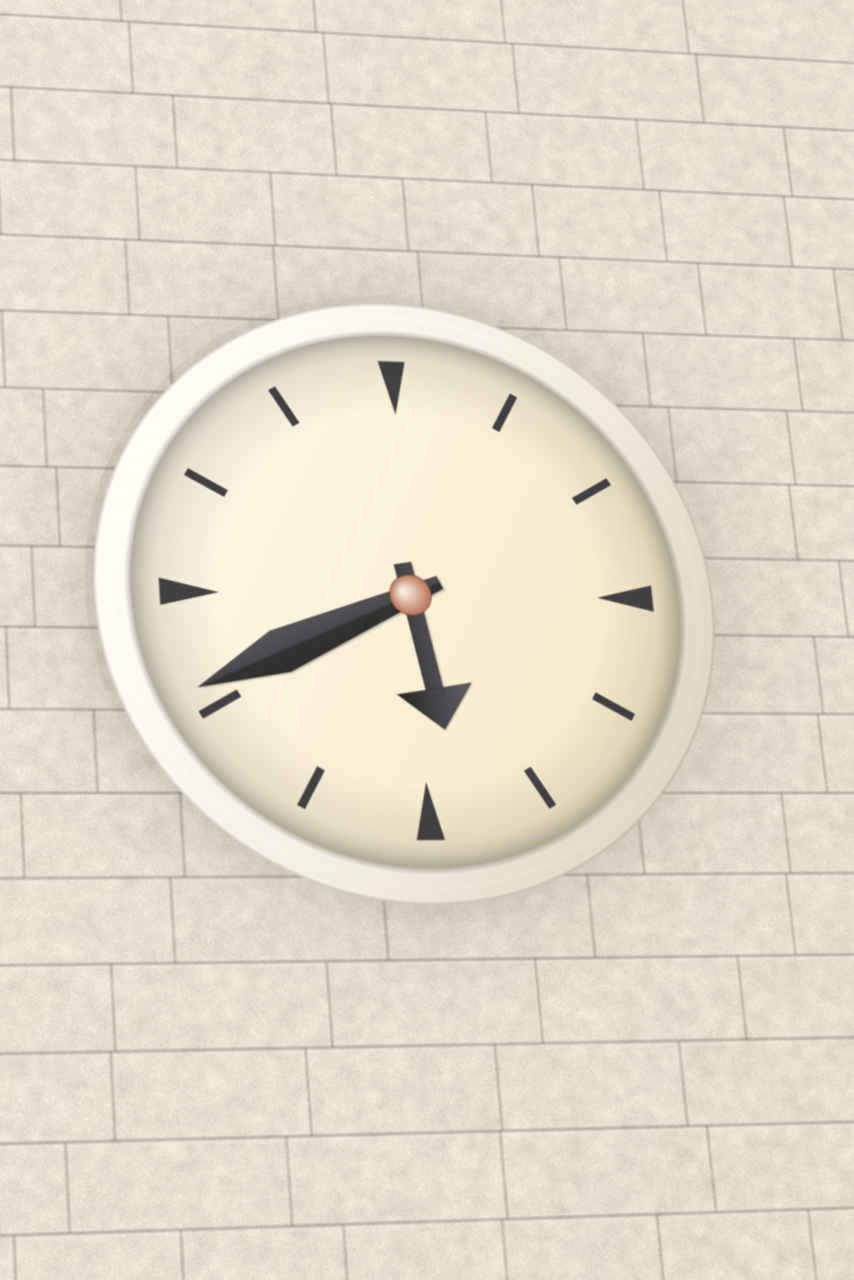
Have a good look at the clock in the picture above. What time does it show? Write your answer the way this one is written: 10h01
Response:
5h41
